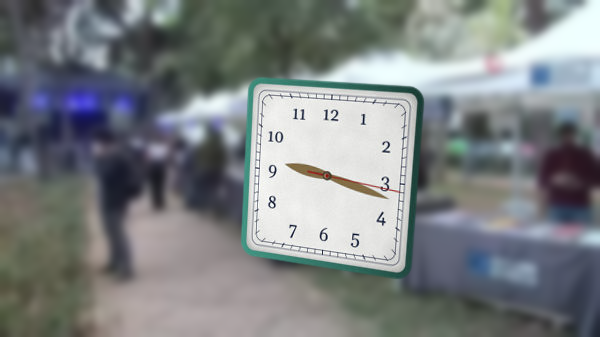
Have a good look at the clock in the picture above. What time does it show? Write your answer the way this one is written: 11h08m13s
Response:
9h17m16s
